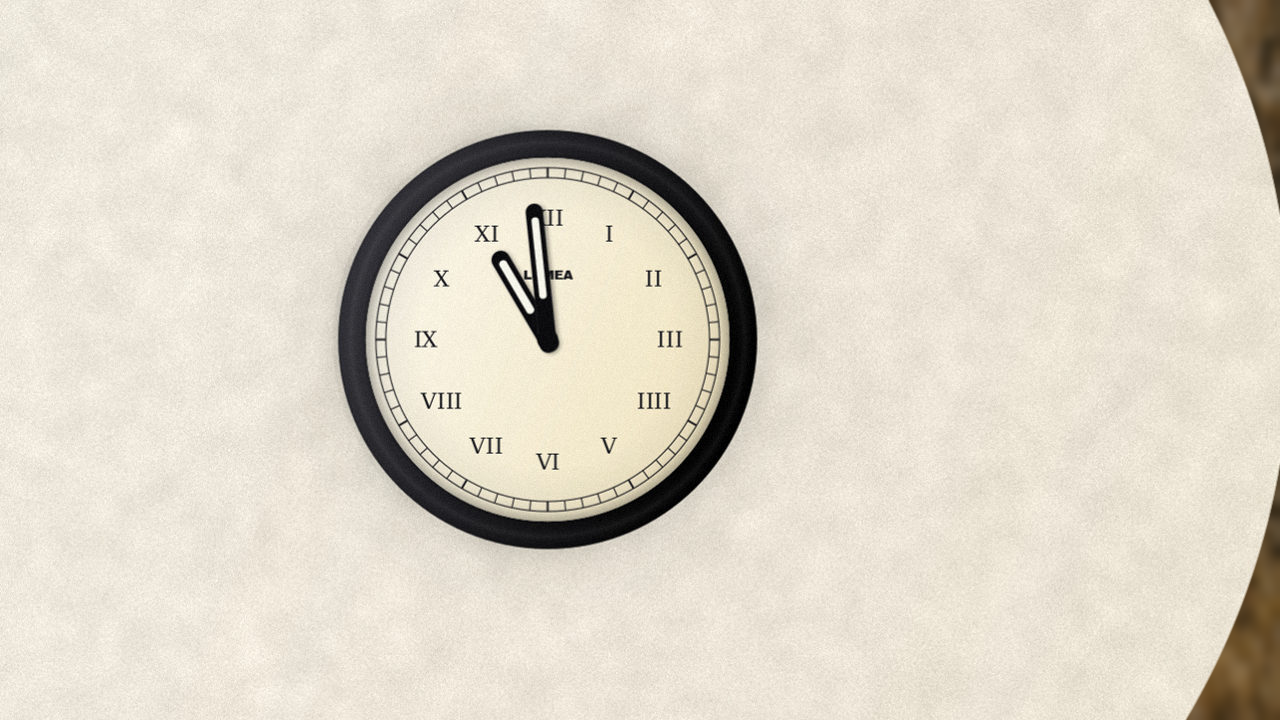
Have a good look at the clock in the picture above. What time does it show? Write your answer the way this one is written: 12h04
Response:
10h59
